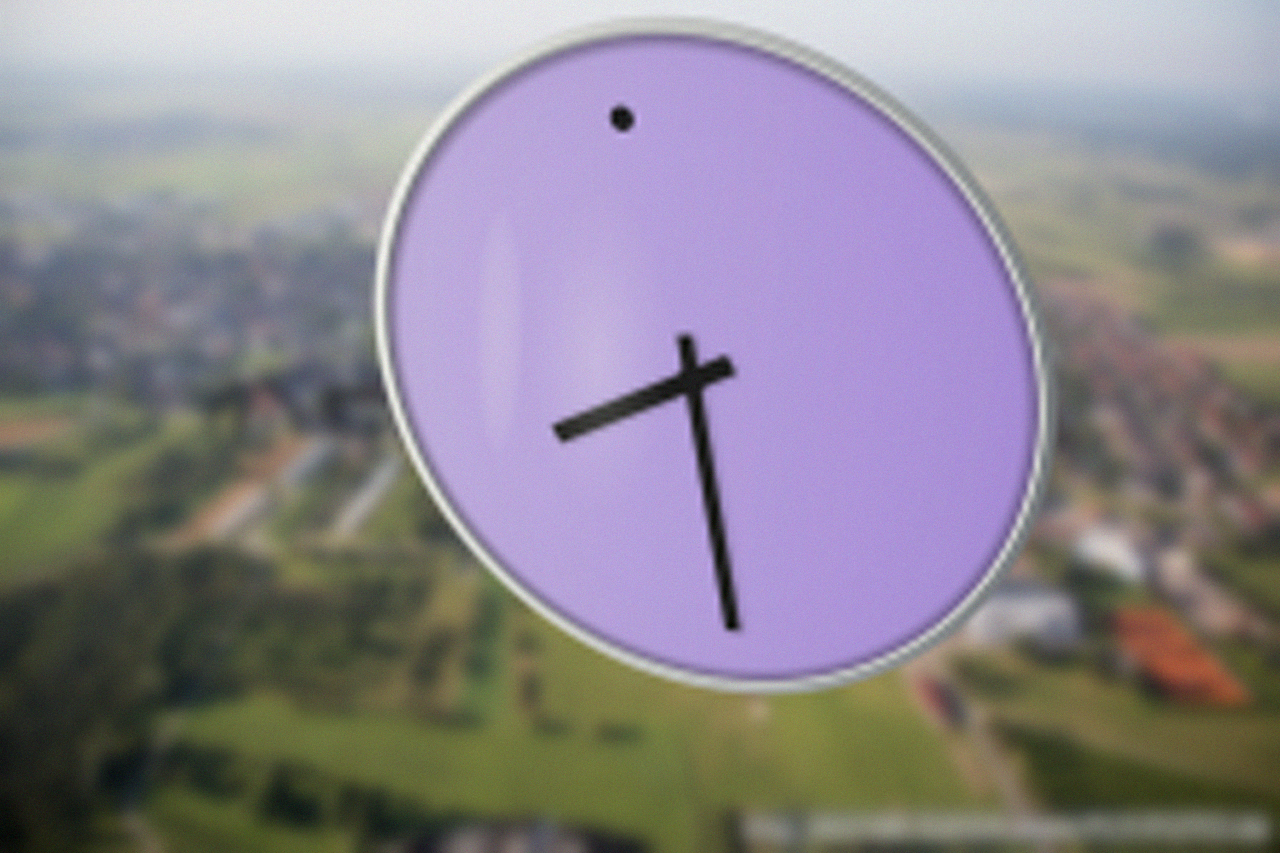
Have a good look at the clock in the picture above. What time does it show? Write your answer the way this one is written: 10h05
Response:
8h31
